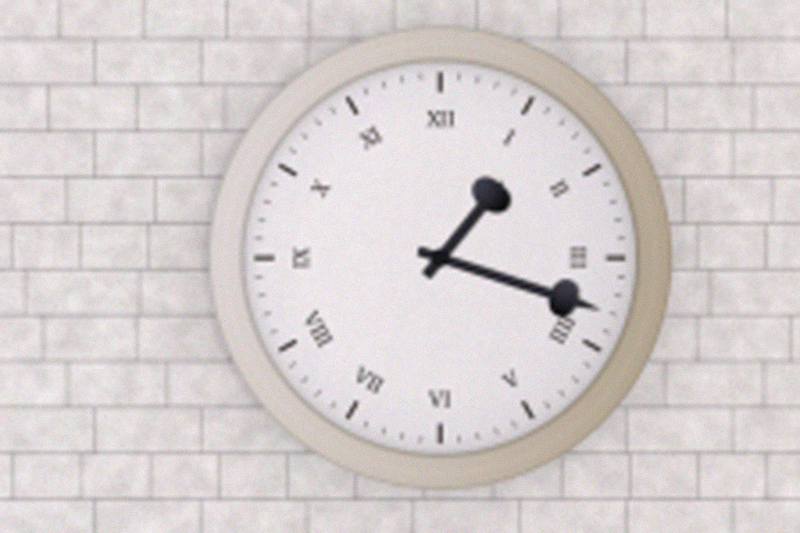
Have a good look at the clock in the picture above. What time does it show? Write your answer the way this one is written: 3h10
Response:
1h18
